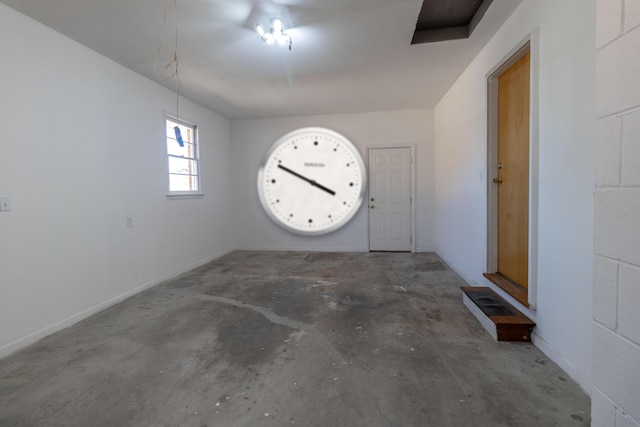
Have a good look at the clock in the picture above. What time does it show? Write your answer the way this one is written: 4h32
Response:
3h49
